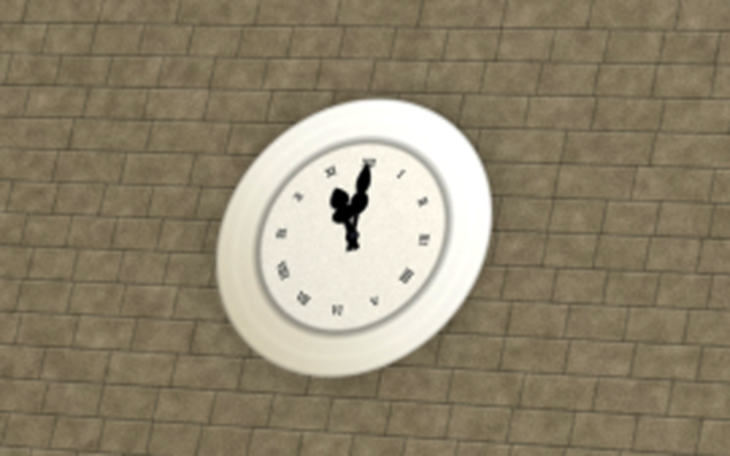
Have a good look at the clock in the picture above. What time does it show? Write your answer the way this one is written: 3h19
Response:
11h00
